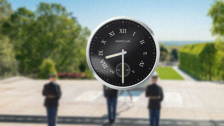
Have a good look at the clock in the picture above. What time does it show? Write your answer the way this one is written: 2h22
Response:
8h30
